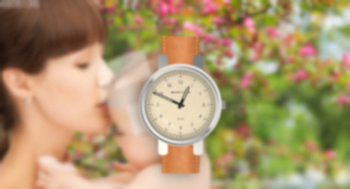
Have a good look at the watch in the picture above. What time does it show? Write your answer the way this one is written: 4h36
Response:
12h49
